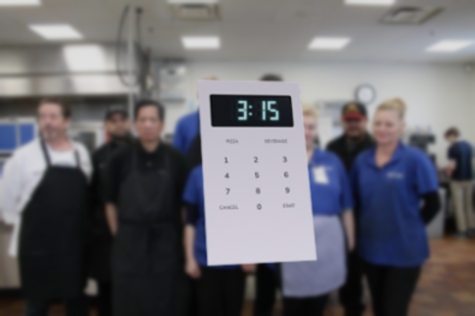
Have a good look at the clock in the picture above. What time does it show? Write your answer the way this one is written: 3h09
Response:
3h15
